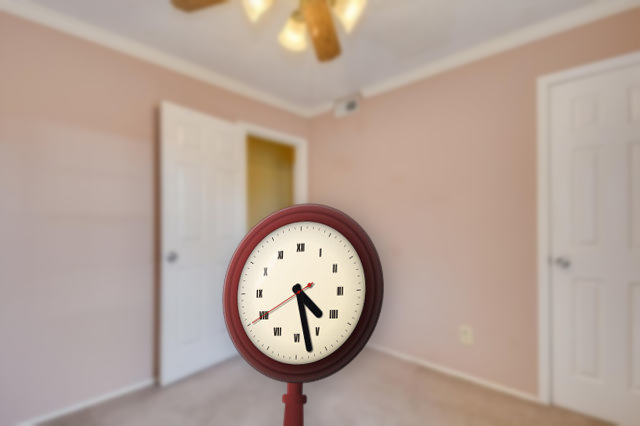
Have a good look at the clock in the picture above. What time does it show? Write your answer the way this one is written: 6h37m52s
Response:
4h27m40s
